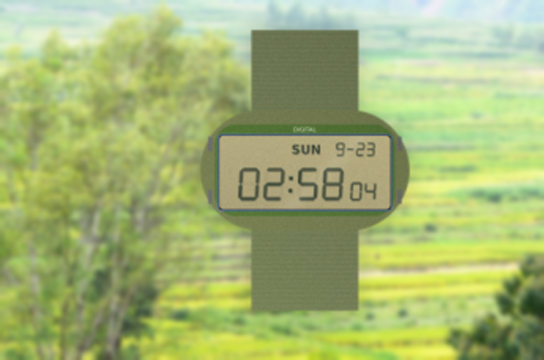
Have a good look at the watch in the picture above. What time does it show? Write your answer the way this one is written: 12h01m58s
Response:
2h58m04s
